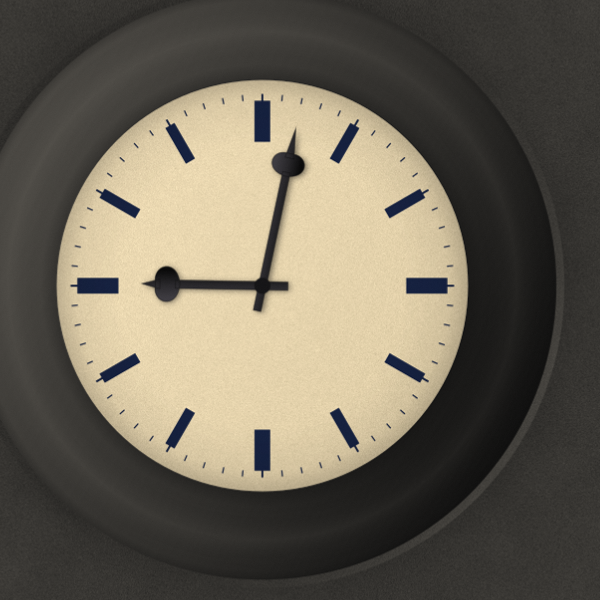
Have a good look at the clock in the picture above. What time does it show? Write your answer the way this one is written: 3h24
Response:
9h02
